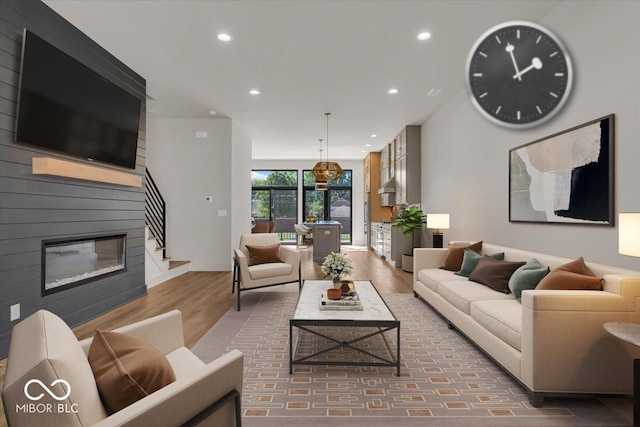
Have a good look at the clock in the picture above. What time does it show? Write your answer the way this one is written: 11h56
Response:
1h57
